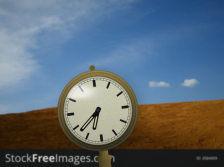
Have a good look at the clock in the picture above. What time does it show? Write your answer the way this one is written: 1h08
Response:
6h38
